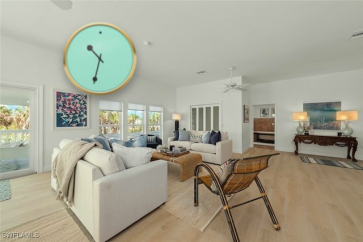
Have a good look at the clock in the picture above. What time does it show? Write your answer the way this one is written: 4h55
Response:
10h32
